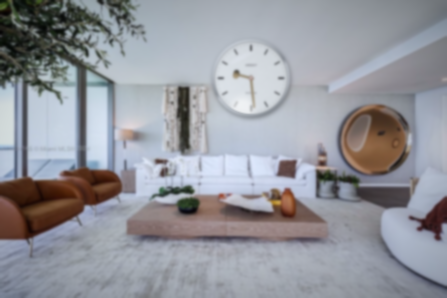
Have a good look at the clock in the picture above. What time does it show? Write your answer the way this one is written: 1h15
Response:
9h29
